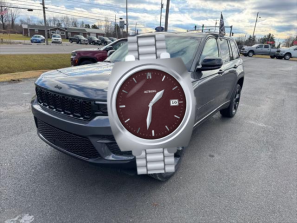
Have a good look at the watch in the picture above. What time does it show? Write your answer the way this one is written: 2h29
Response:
1h32
